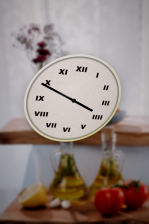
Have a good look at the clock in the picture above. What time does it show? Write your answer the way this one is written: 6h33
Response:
3h49
